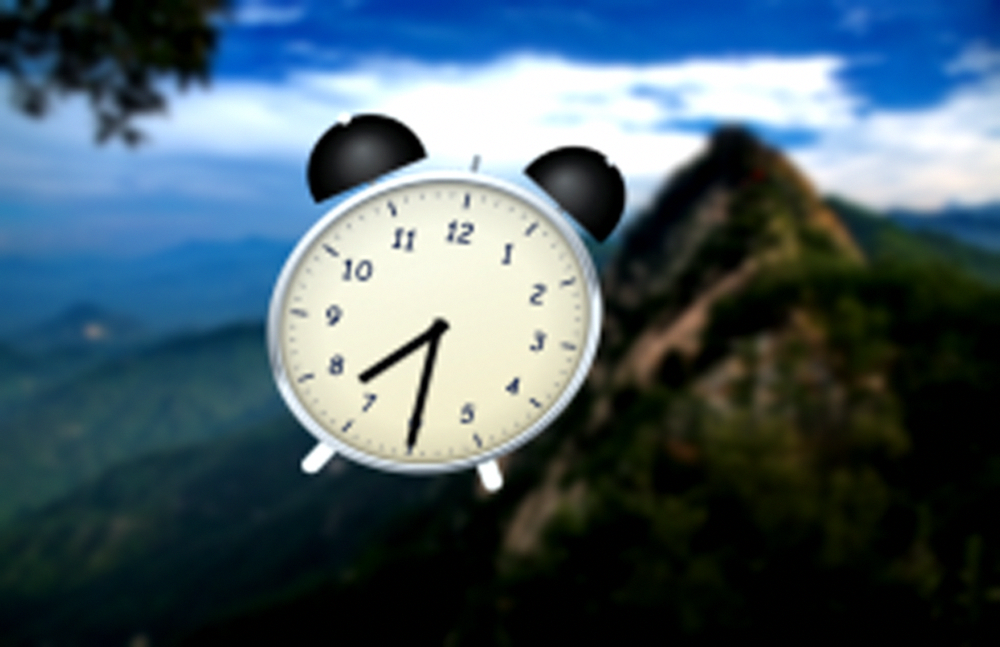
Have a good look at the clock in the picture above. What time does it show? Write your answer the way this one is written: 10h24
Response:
7h30
